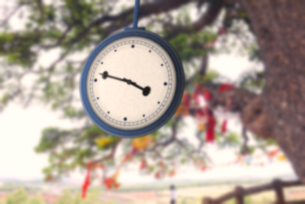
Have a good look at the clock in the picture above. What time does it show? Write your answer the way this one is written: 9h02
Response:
3h47
